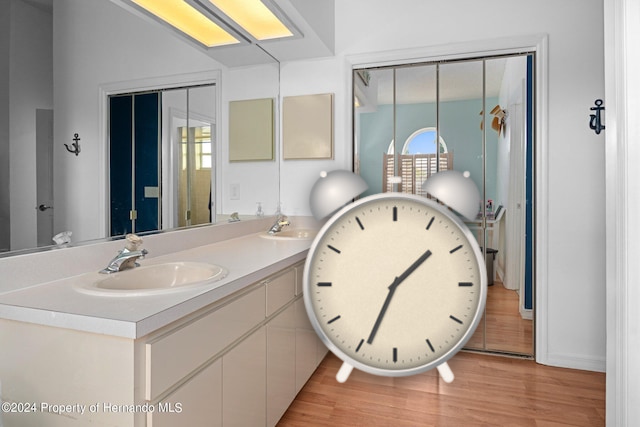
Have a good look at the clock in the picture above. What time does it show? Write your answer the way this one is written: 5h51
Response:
1h34
